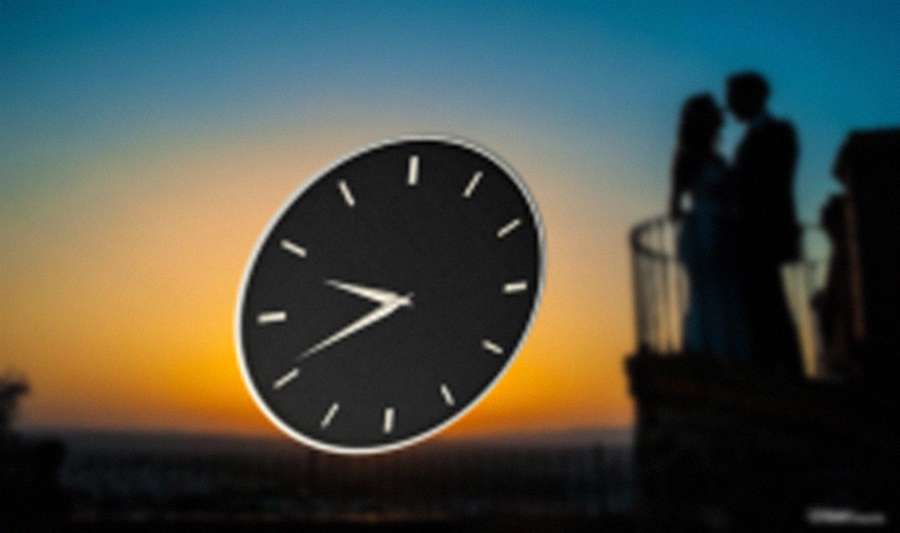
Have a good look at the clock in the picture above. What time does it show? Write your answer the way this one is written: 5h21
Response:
9h41
